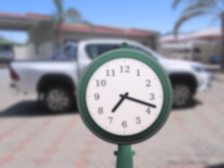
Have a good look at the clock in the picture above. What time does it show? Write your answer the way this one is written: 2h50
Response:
7h18
